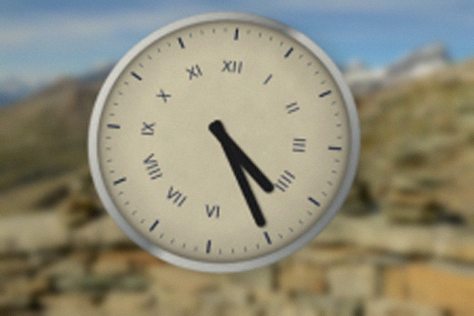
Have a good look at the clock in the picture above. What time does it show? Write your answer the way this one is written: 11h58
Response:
4h25
